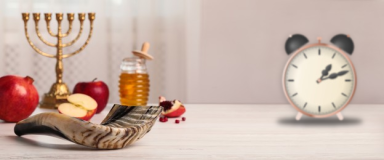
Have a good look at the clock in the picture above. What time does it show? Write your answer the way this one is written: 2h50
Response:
1h12
